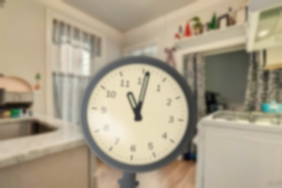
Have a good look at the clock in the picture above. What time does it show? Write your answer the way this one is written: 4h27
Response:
11h01
